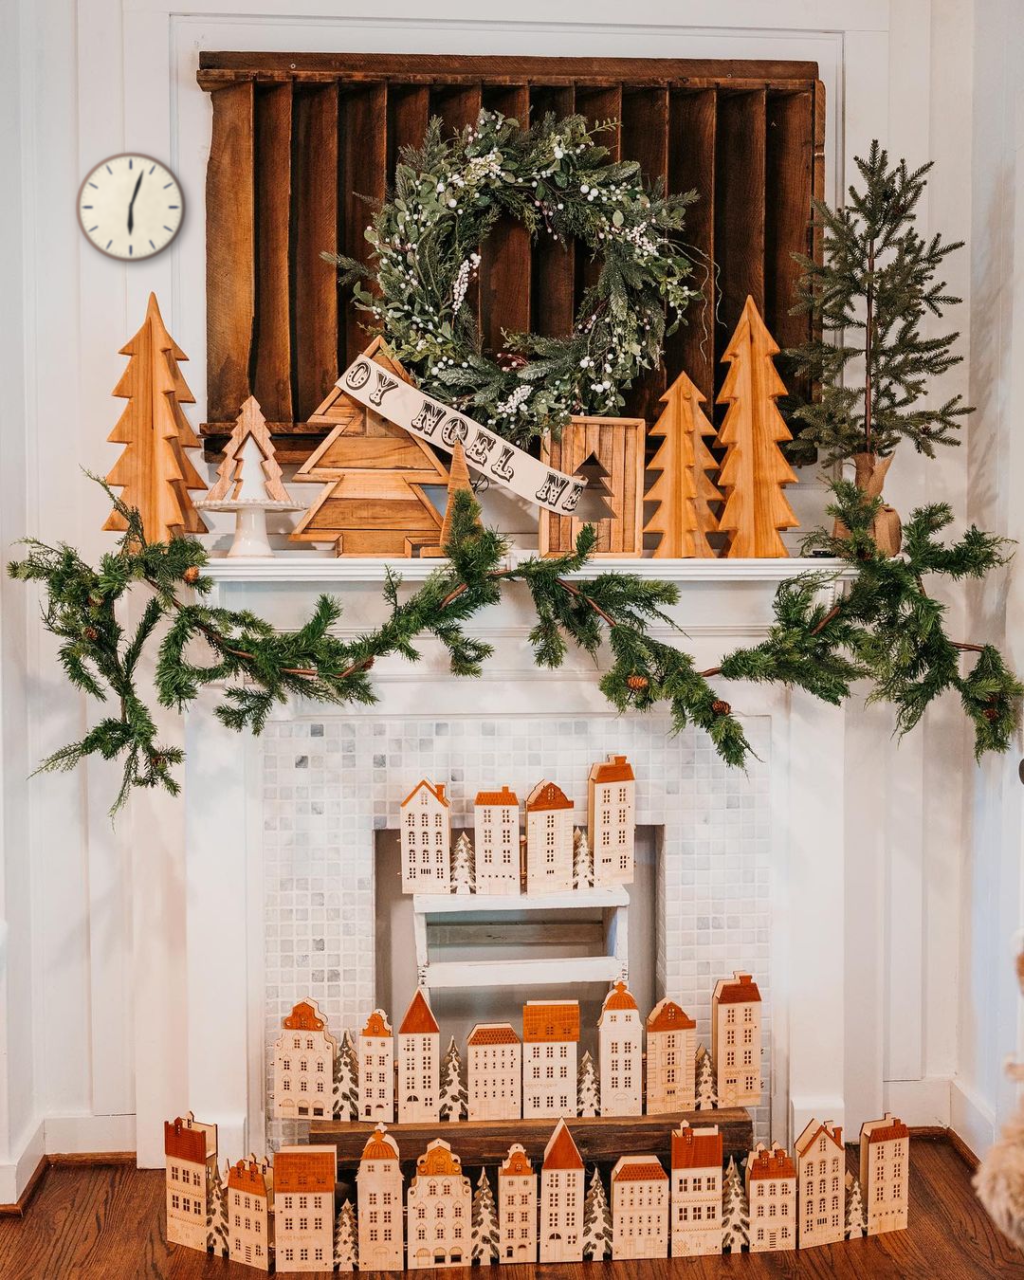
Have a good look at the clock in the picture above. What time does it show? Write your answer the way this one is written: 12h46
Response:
6h03
